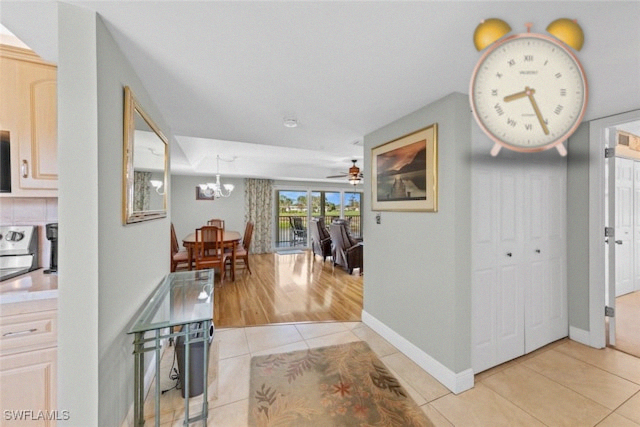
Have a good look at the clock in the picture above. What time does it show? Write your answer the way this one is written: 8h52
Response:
8h26
